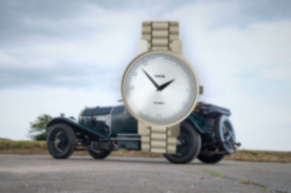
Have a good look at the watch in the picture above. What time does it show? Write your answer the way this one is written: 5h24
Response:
1h53
